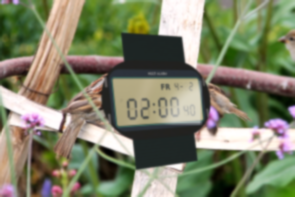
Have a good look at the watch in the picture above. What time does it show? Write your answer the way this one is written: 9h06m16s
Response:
2h00m40s
